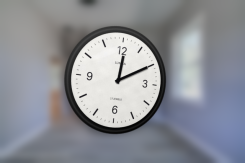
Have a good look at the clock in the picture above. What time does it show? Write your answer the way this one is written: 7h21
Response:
12h10
